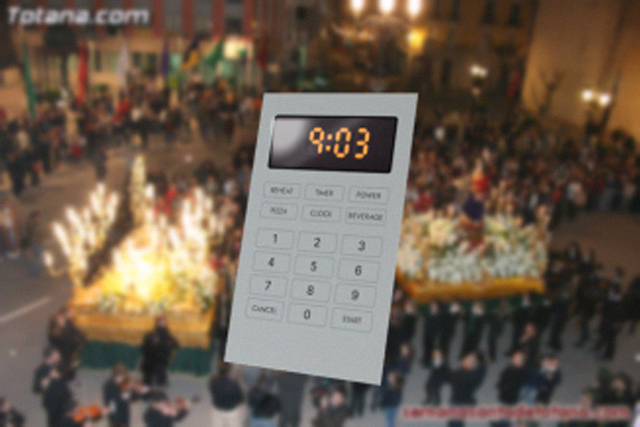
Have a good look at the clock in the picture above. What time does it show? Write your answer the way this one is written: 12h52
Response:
9h03
